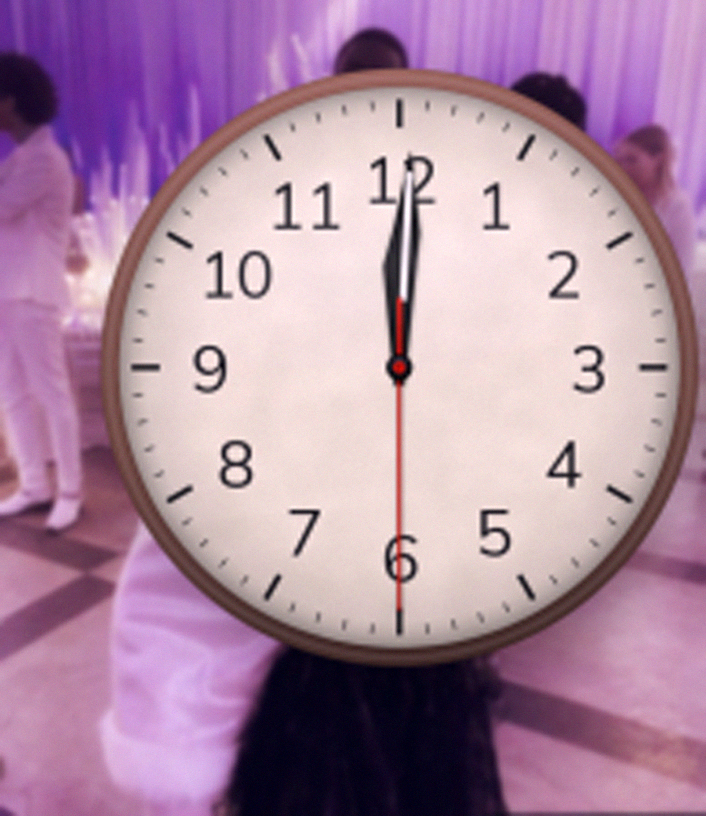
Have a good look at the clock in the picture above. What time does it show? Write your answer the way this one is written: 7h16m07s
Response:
12h00m30s
